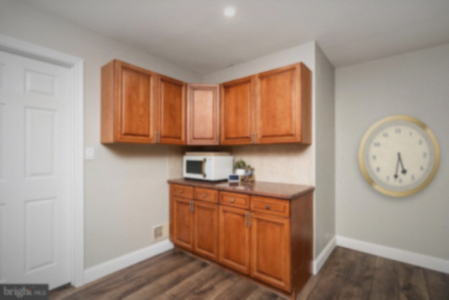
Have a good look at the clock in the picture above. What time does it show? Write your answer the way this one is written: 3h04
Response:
5h32
